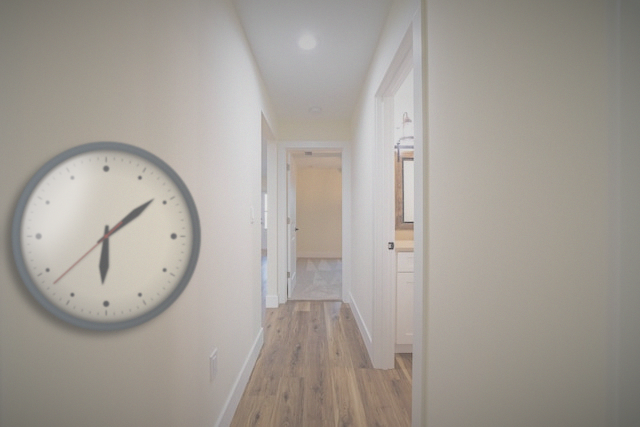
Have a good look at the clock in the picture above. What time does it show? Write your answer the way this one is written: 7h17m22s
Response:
6h08m38s
